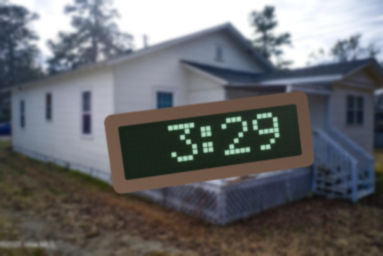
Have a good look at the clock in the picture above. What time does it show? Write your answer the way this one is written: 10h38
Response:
3h29
